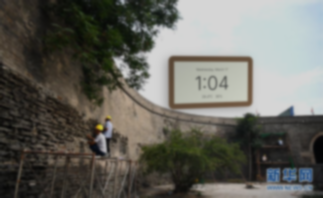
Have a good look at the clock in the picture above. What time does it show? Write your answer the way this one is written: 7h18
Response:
1h04
